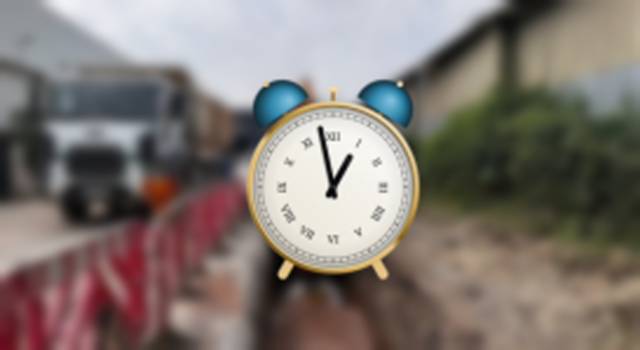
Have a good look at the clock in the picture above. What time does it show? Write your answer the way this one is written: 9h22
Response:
12h58
